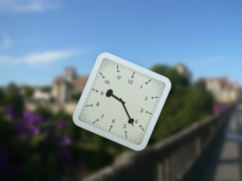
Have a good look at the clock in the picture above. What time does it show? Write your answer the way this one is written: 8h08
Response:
9h22
